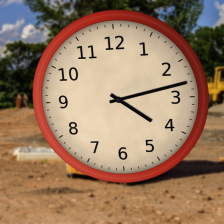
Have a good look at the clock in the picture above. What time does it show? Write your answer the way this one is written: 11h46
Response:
4h13
